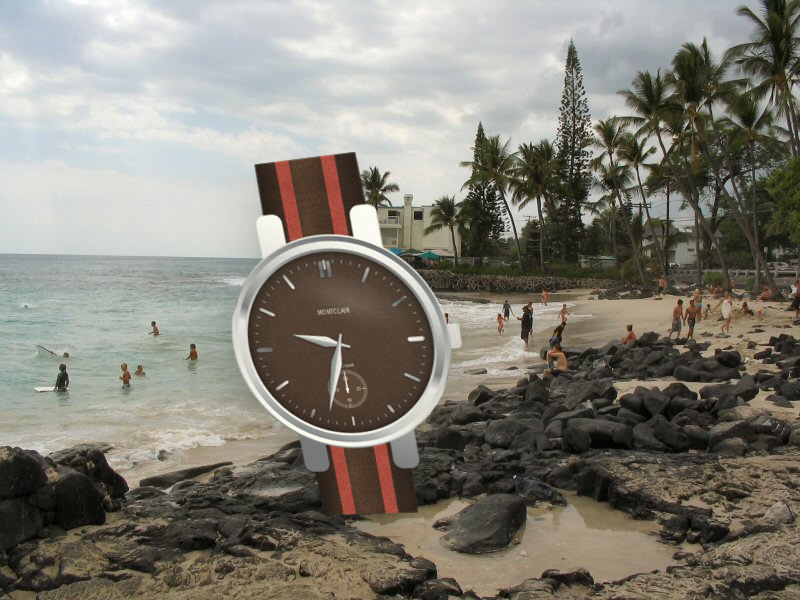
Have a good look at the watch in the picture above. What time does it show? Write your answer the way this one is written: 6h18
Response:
9h33
